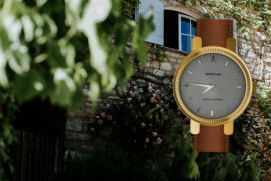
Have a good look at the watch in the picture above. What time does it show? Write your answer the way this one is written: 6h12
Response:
7h46
